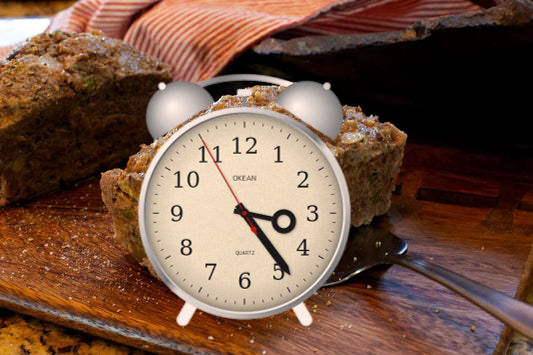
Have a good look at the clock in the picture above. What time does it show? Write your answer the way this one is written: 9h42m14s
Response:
3h23m55s
